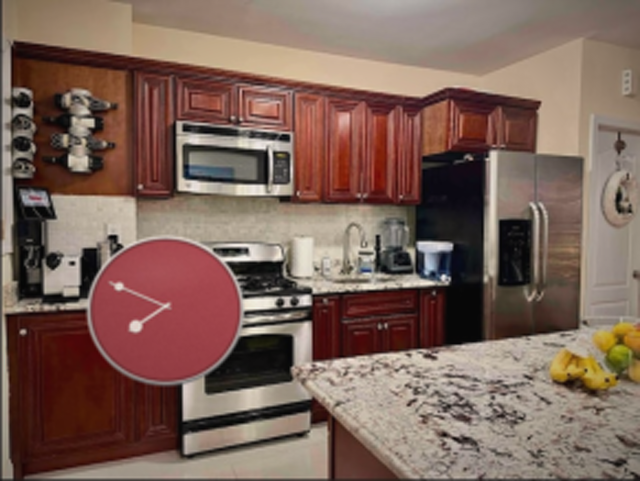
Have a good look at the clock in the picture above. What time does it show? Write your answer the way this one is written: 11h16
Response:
7h49
